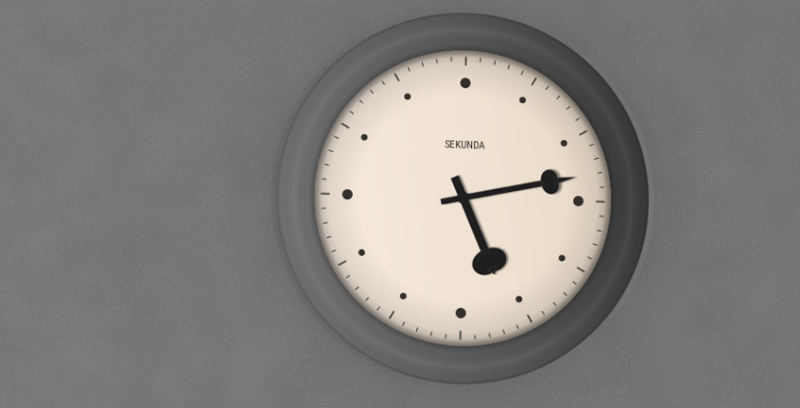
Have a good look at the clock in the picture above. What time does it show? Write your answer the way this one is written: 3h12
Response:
5h13
